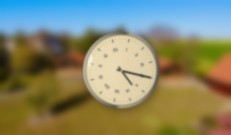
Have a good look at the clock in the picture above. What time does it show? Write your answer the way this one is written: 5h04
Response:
5h20
